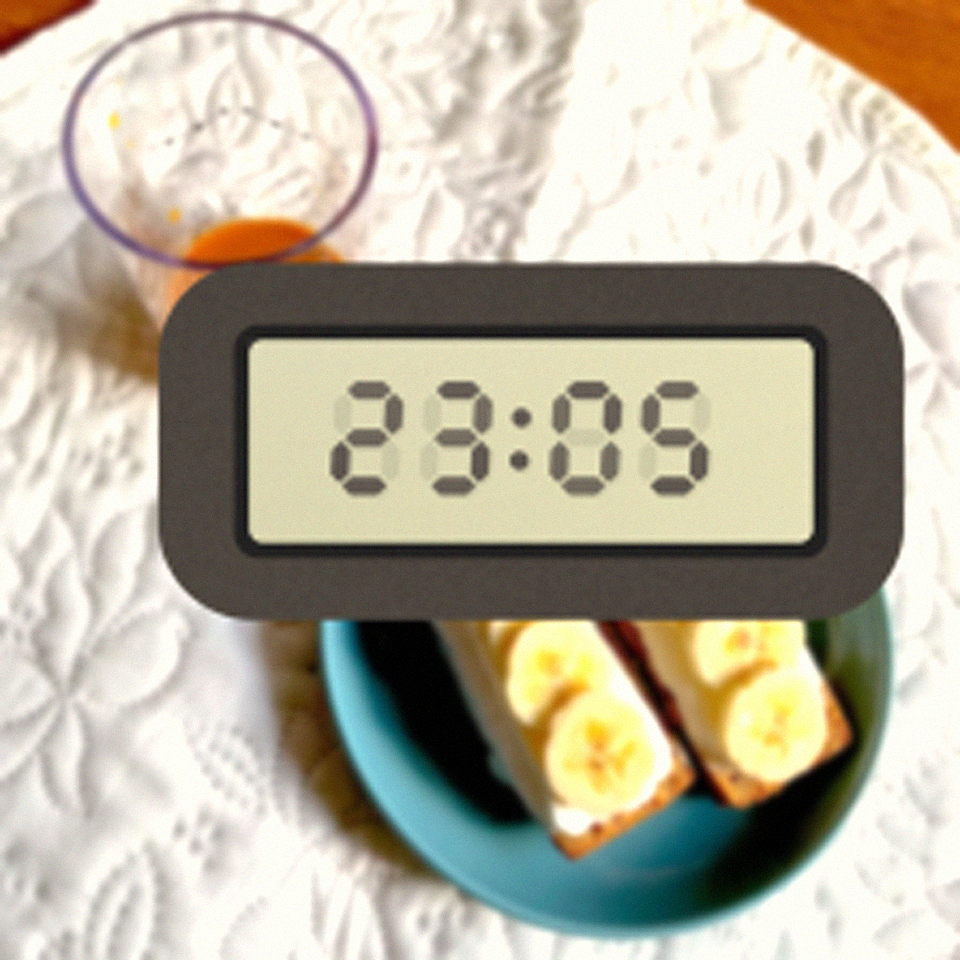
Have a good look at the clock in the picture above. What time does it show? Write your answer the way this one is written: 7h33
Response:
23h05
